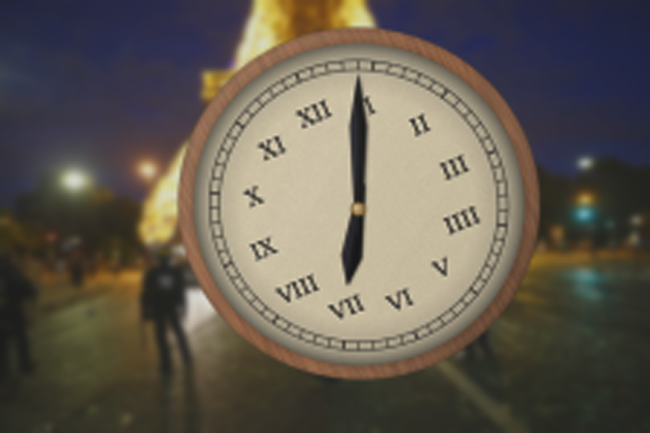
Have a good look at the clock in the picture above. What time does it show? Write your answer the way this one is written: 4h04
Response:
7h04
